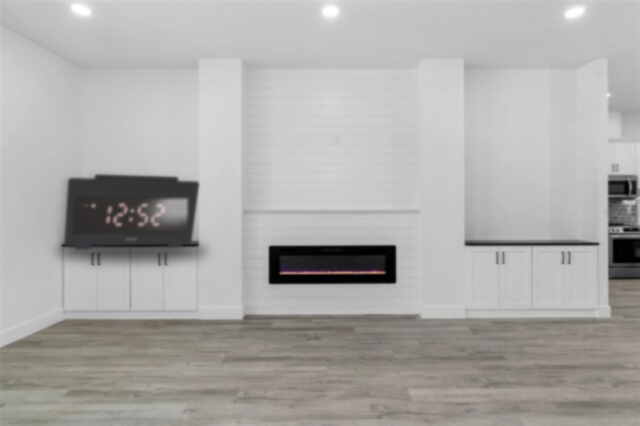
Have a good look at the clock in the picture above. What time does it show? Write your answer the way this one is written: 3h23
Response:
12h52
